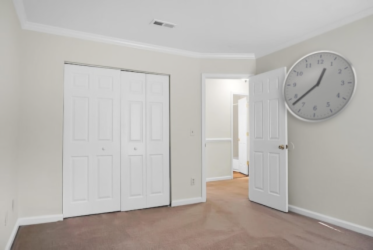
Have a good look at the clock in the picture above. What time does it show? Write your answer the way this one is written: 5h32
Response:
12h38
